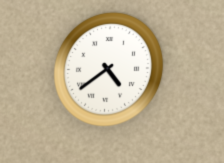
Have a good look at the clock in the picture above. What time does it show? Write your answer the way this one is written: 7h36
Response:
4h39
